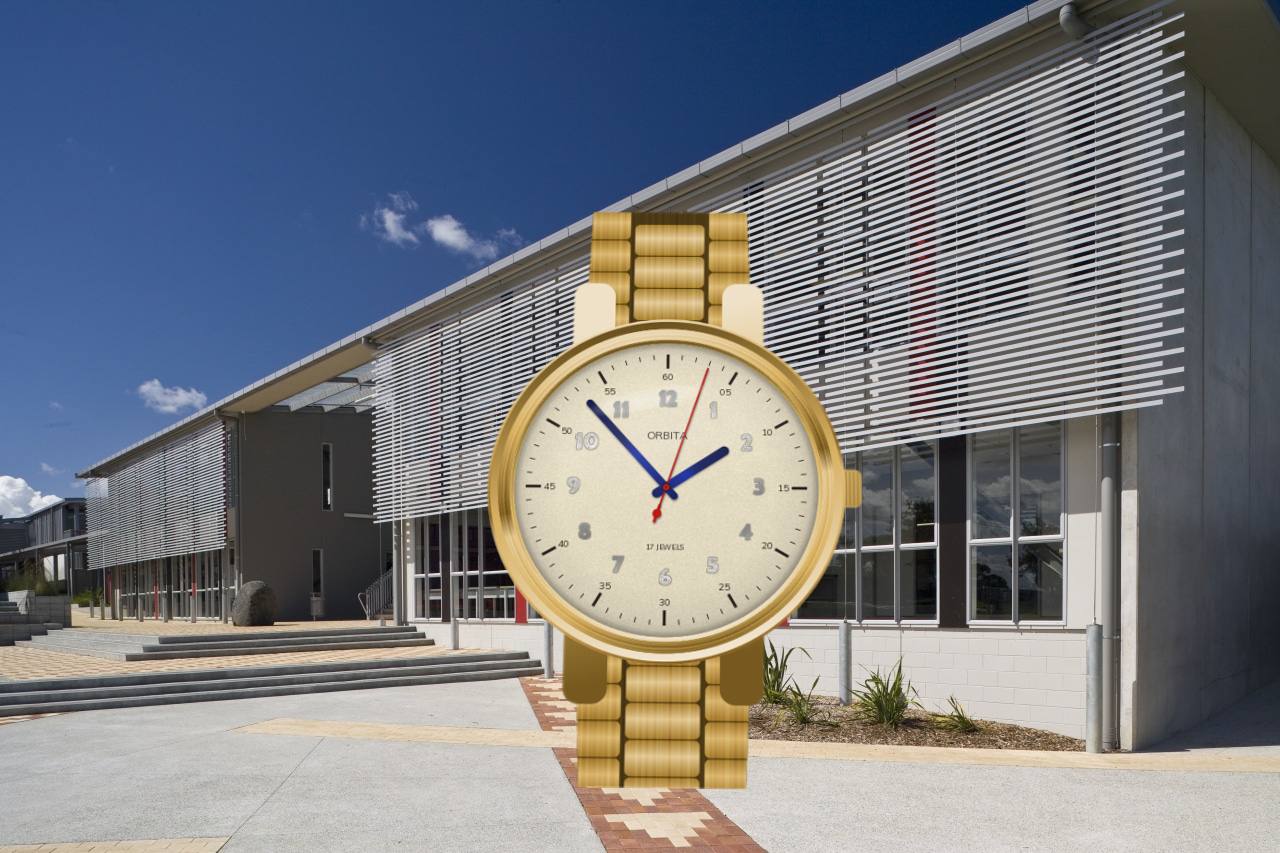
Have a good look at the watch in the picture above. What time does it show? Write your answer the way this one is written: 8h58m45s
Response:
1h53m03s
